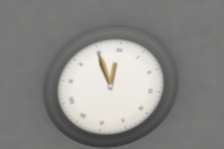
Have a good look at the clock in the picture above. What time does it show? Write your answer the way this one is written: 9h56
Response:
11h55
